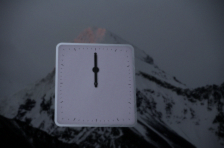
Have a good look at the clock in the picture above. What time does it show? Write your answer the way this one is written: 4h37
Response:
12h00
